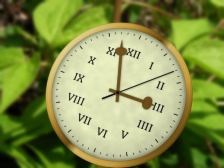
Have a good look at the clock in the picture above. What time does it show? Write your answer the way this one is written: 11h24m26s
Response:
2h57m08s
